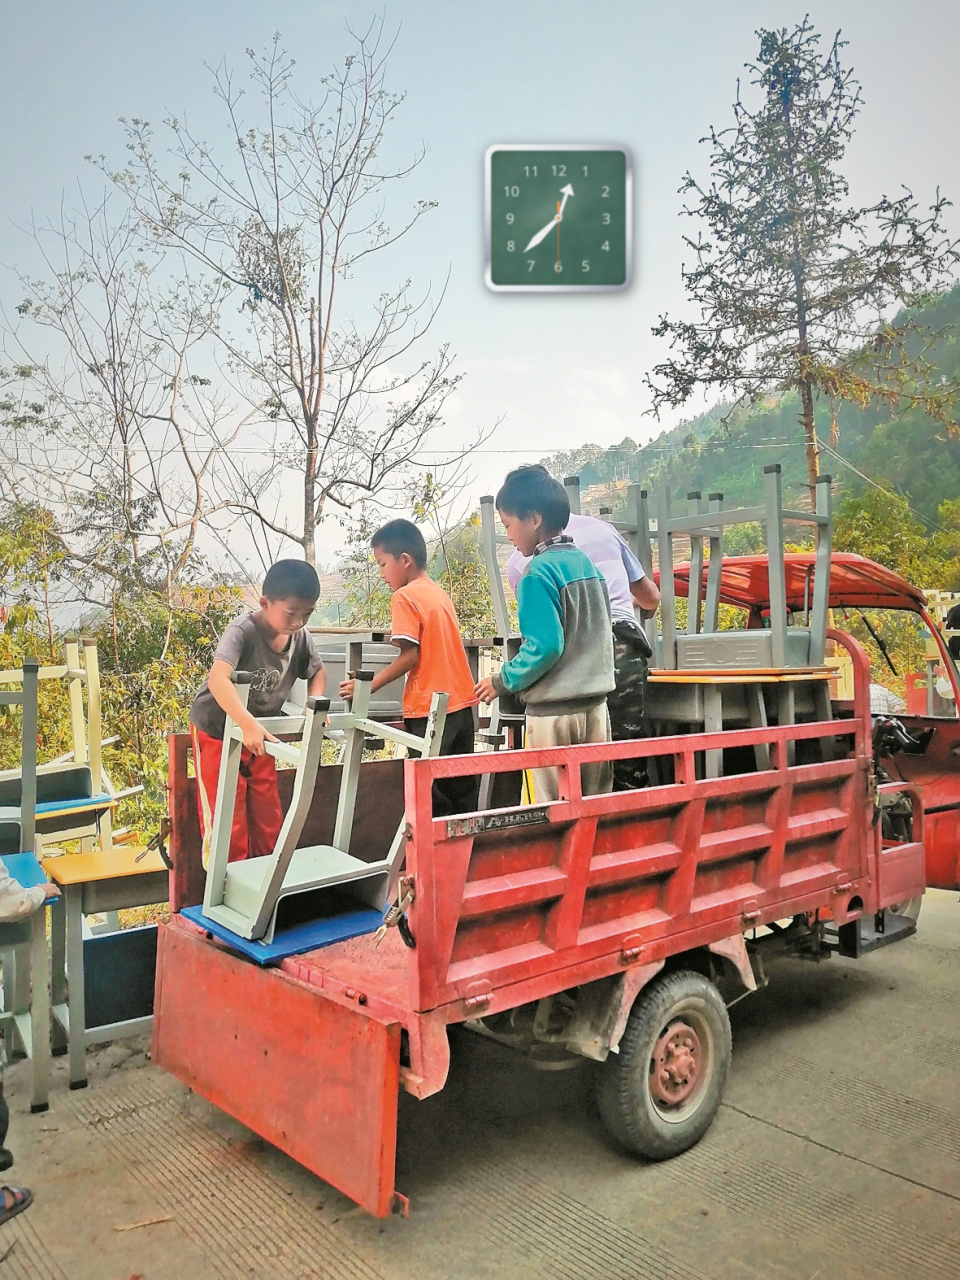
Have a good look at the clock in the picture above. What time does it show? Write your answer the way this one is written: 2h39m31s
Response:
12h37m30s
